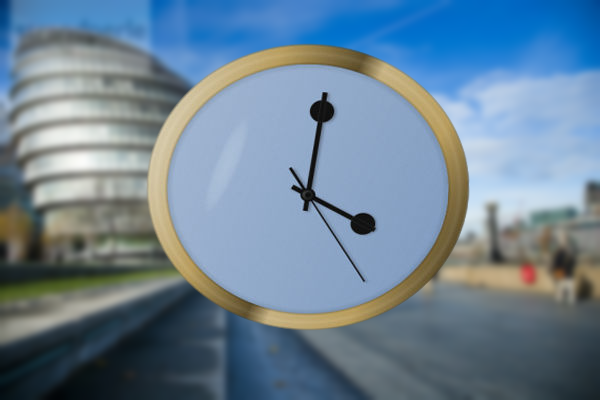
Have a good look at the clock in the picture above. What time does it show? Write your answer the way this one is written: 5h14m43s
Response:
4h01m25s
